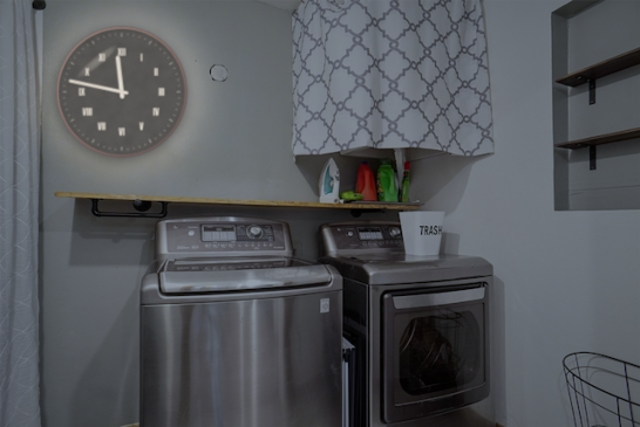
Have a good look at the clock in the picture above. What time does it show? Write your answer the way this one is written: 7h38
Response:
11h47
